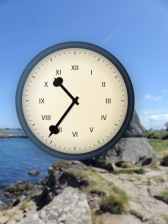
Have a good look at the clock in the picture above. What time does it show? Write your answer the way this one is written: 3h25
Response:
10h36
